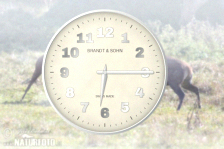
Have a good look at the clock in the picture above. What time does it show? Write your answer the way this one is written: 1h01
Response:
6h15
